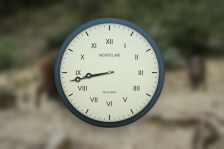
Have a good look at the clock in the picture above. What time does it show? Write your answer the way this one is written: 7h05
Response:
8h43
